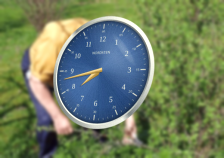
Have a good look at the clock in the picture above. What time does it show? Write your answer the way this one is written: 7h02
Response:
7h43
